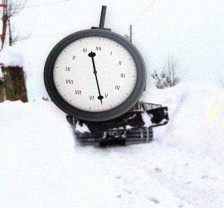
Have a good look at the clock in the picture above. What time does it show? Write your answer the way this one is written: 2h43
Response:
11h27
